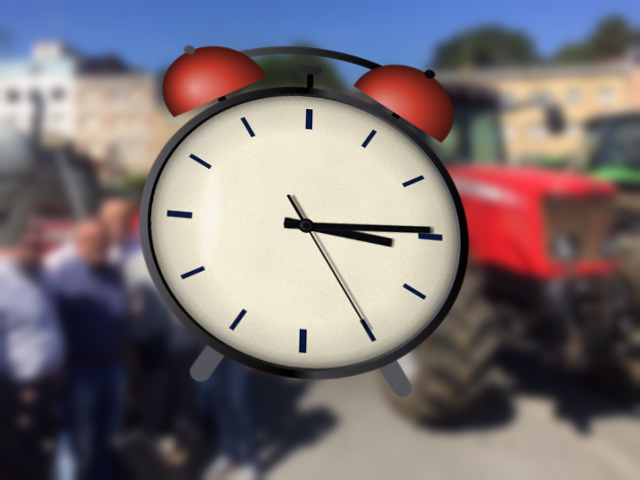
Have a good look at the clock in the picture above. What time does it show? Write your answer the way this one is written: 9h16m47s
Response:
3h14m25s
